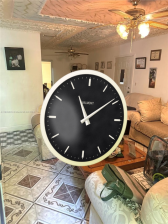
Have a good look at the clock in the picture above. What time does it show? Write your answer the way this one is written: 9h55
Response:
11h09
